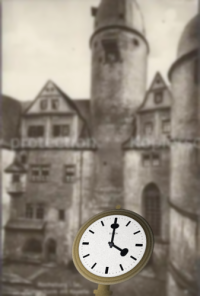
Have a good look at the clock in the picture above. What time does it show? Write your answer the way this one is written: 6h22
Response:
4h00
